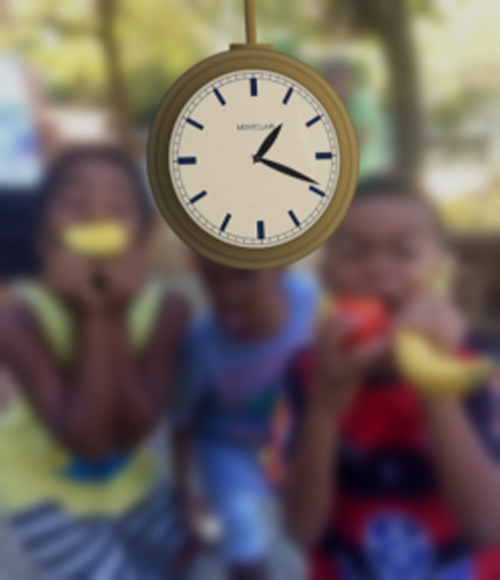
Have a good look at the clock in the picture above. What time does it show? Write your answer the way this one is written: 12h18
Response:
1h19
